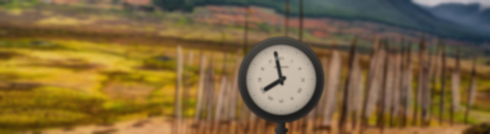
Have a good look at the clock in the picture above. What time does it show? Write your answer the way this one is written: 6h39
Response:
7h58
